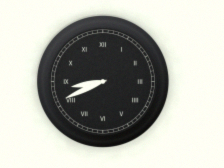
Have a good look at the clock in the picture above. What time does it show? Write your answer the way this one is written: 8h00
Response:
8h41
